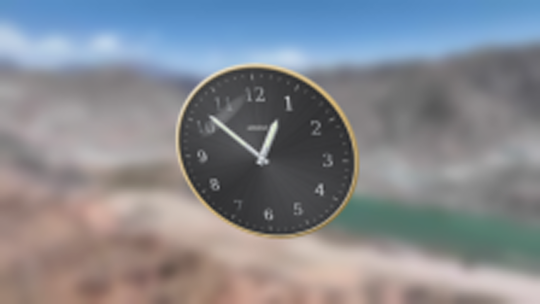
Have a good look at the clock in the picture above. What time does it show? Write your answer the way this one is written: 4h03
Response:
12h52
